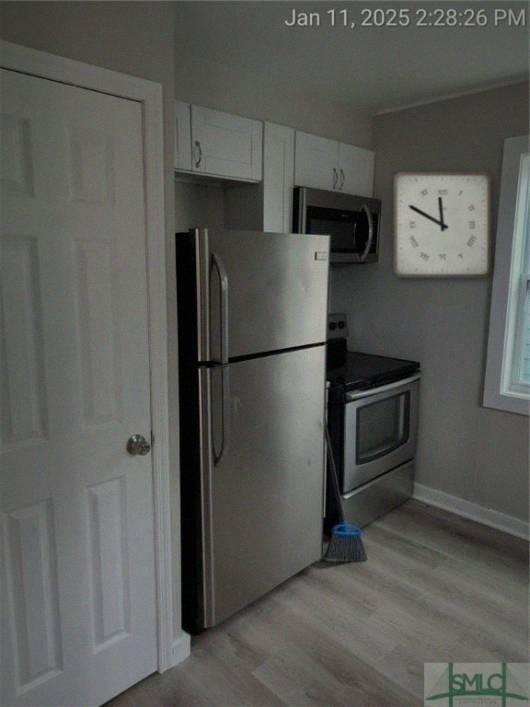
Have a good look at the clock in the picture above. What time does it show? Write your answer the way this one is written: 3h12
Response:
11h50
